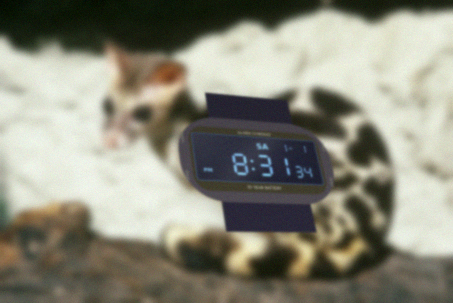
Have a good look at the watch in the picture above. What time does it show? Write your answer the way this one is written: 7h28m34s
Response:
8h31m34s
